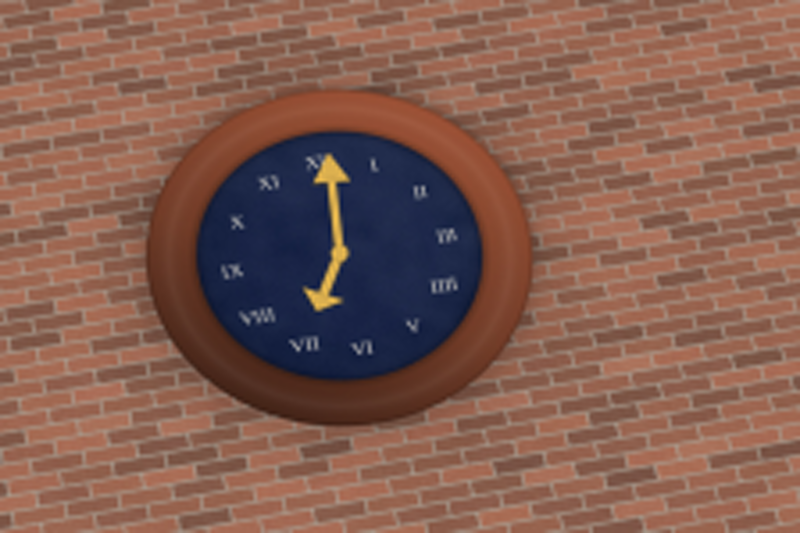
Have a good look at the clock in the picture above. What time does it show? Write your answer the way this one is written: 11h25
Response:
7h01
